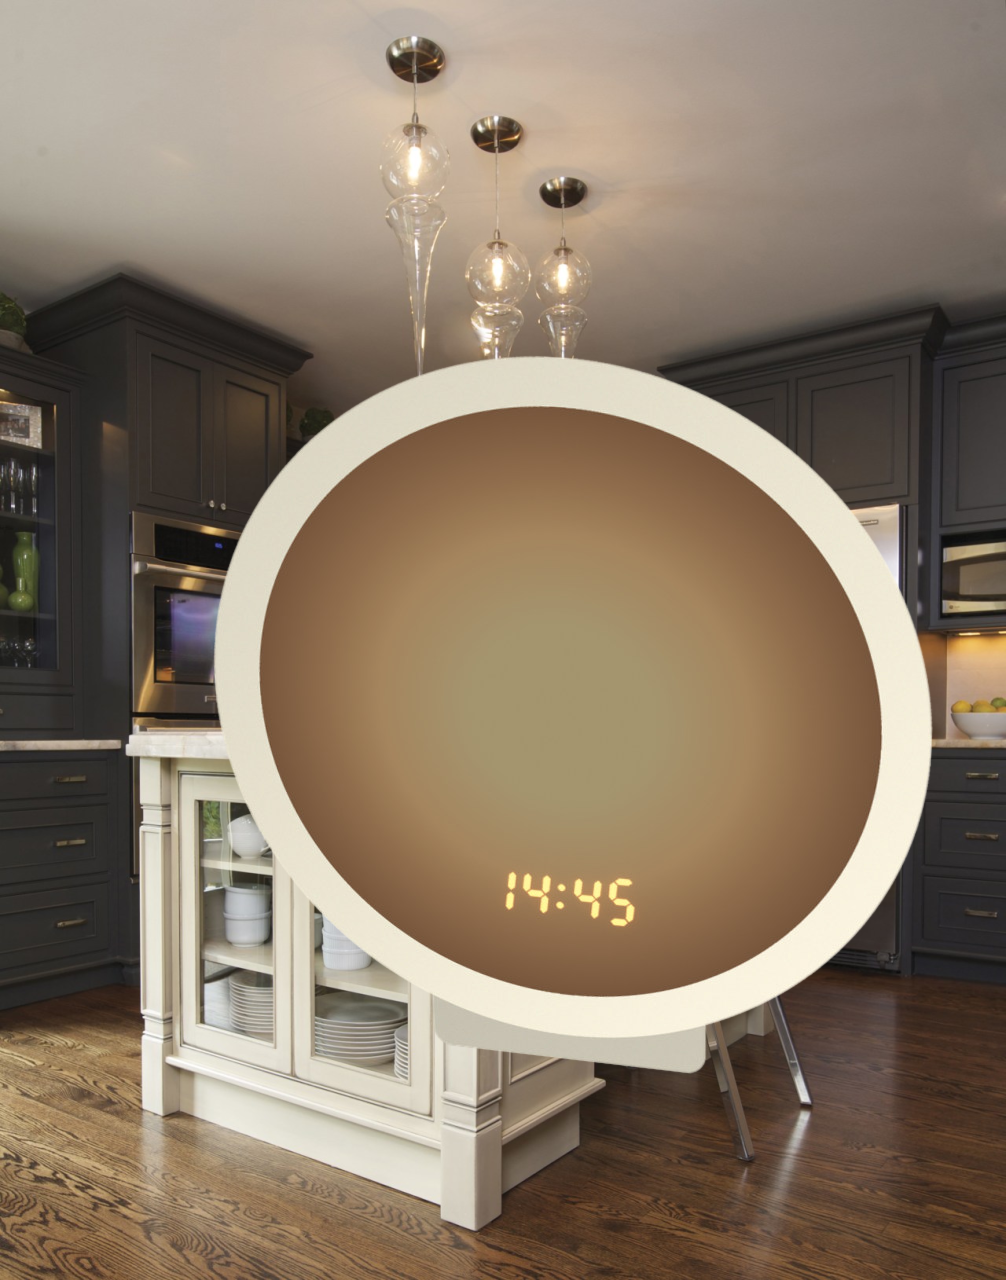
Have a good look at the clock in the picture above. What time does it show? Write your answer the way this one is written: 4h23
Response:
14h45
